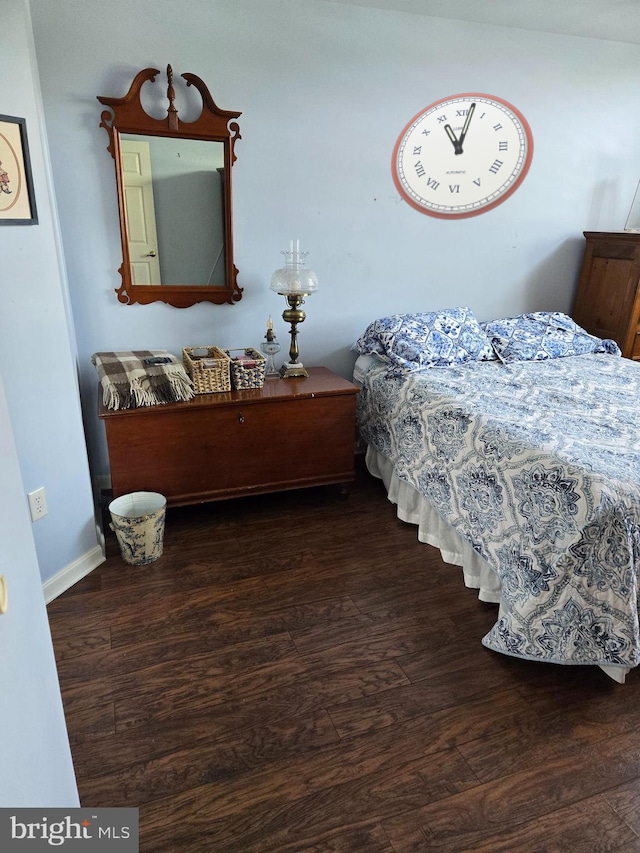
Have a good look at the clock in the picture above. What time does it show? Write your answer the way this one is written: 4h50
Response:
11h02
